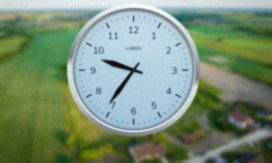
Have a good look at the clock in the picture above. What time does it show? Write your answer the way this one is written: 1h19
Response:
9h36
